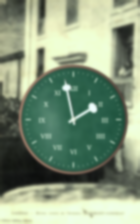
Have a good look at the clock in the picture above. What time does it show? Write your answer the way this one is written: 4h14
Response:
1h58
